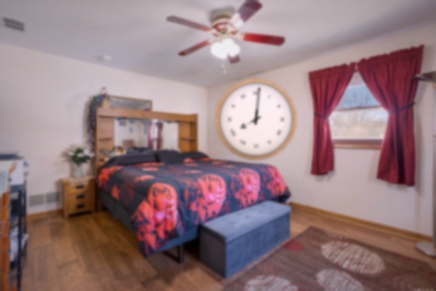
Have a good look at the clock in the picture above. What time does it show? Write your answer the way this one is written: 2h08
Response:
8h01
